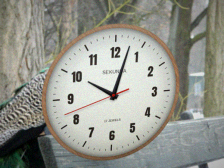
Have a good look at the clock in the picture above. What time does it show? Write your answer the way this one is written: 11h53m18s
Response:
10h02m42s
